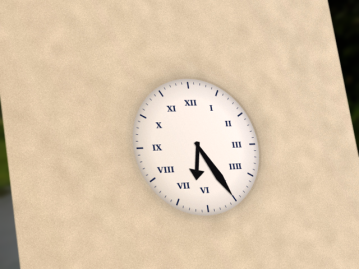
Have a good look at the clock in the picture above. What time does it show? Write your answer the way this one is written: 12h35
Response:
6h25
